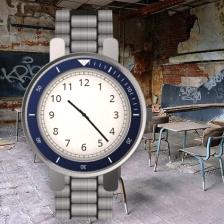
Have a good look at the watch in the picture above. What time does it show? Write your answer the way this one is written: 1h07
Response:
10h23
